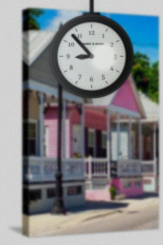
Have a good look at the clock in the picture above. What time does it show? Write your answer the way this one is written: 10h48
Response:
8h53
